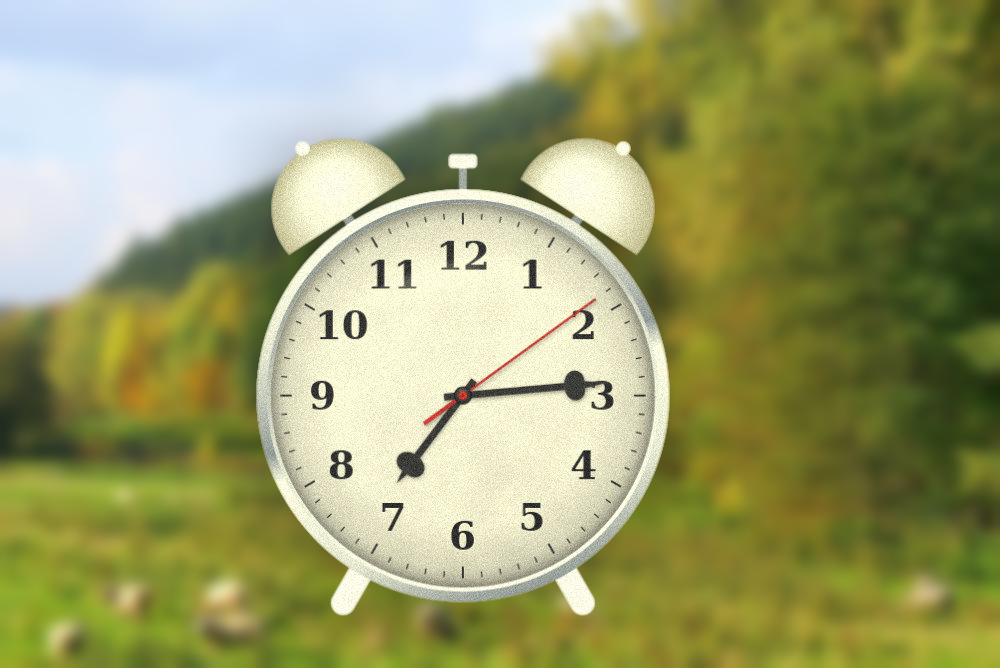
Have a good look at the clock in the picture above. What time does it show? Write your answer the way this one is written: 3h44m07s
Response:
7h14m09s
